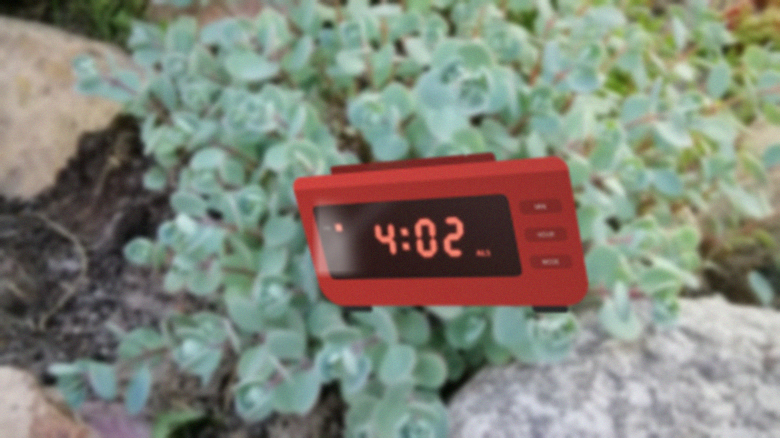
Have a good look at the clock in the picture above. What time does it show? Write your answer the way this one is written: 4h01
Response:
4h02
